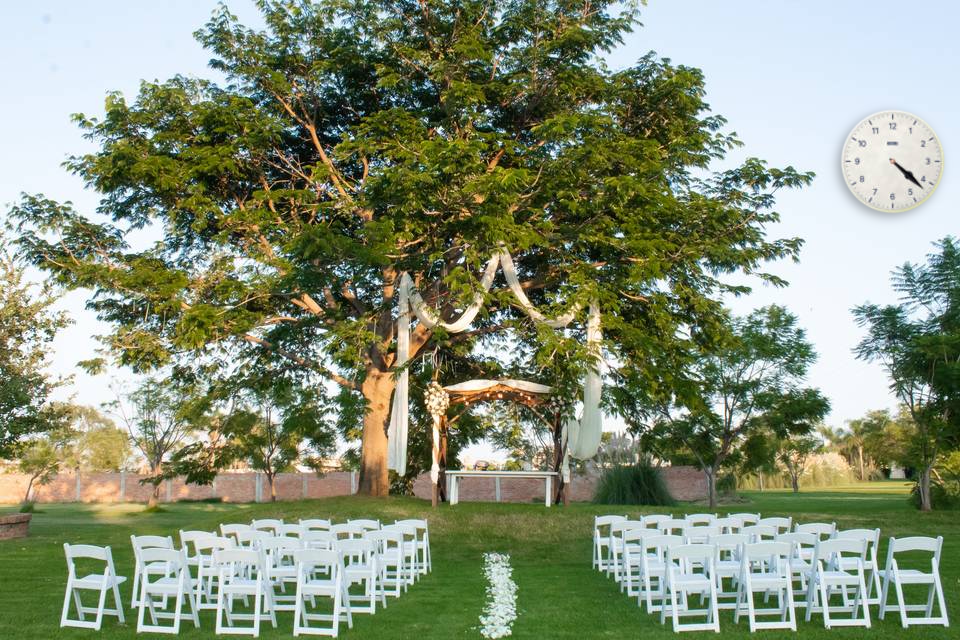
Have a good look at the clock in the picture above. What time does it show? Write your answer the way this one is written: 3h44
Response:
4h22
